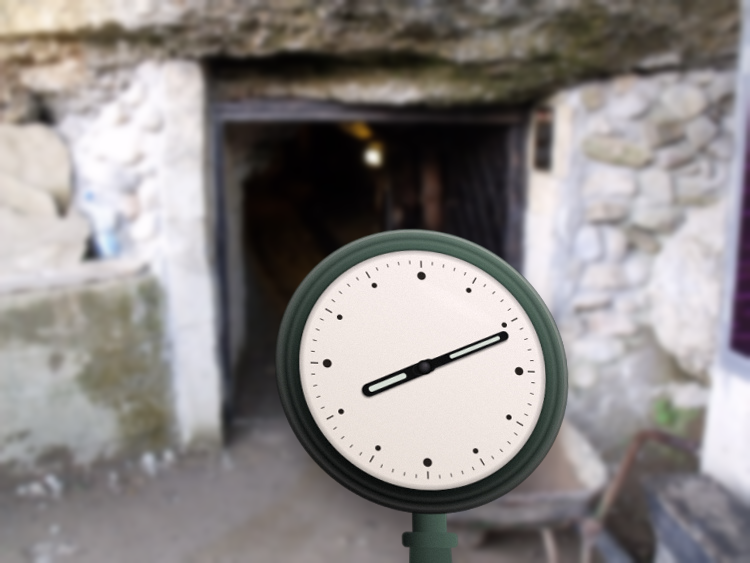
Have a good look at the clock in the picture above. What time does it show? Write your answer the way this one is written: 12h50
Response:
8h11
